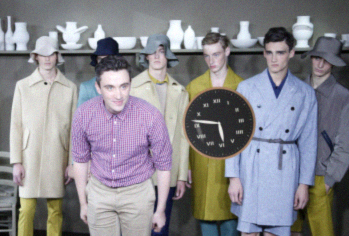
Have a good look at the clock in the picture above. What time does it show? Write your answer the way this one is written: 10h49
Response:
5h47
